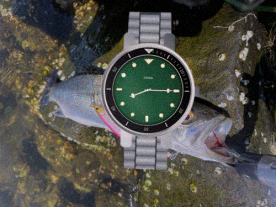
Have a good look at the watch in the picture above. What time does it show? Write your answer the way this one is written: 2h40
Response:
8h15
